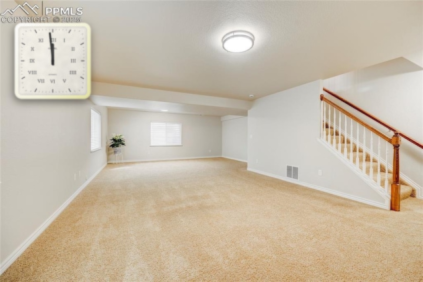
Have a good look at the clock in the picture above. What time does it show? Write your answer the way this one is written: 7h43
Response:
11h59
